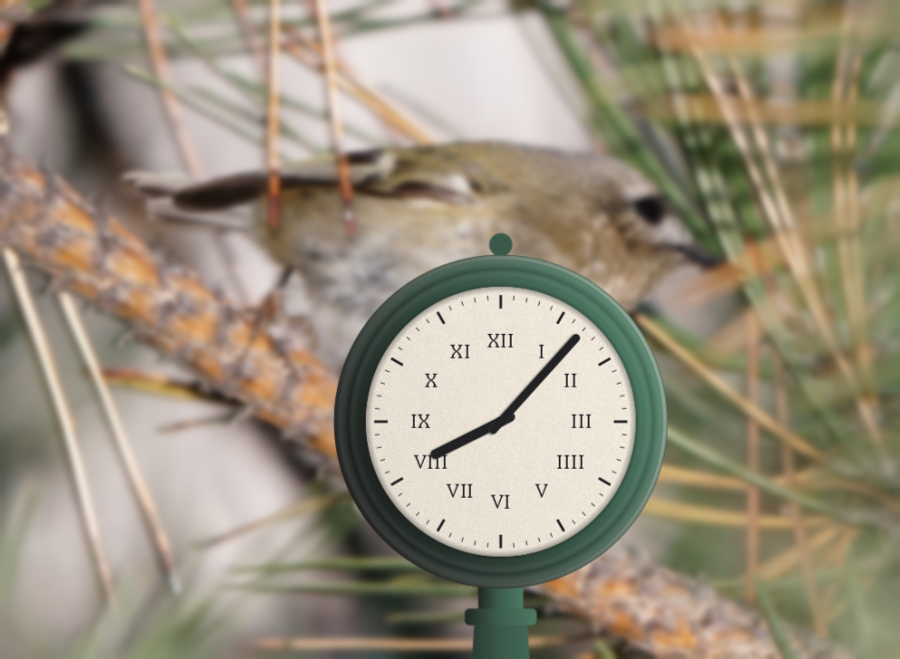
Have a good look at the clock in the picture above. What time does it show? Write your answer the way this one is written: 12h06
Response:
8h07
